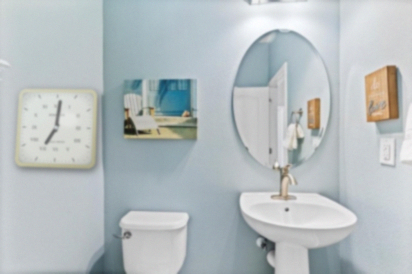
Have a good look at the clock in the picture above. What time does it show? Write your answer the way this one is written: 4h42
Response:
7h01
